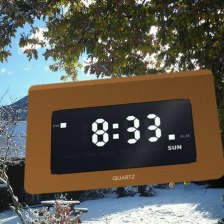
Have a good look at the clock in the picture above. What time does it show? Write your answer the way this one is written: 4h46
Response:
8h33
